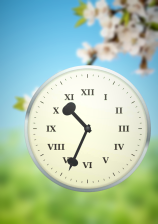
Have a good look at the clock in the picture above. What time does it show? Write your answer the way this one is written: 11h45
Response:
10h34
